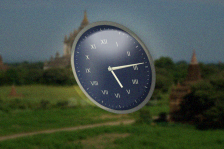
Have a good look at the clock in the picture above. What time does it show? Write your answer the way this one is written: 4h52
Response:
5h14
